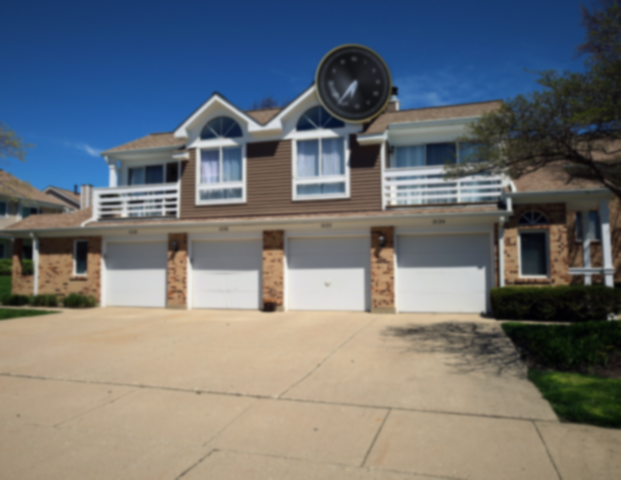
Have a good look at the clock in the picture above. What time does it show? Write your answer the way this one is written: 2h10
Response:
6h37
